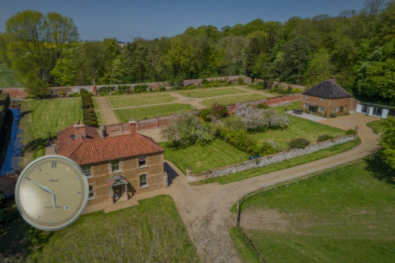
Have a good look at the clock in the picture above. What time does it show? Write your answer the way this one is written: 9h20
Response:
5h50
